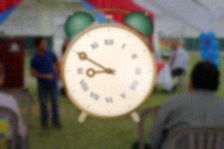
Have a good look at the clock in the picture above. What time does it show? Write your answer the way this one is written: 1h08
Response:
8h50
